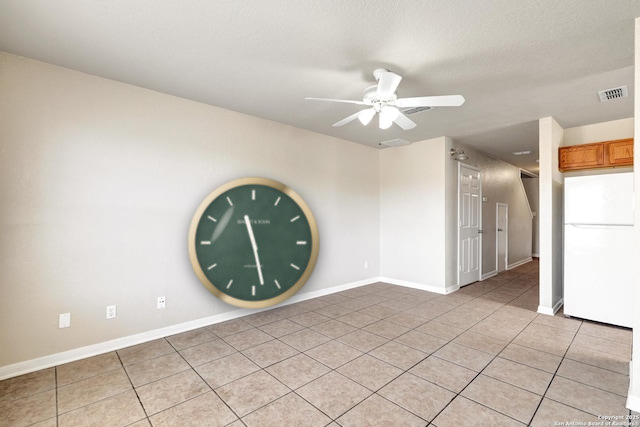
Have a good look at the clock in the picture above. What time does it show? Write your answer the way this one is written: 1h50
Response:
11h28
